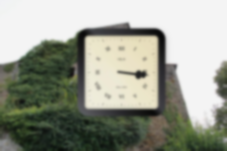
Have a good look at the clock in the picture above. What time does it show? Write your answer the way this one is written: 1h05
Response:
3h16
